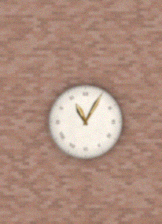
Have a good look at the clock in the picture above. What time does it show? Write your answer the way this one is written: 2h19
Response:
11h05
